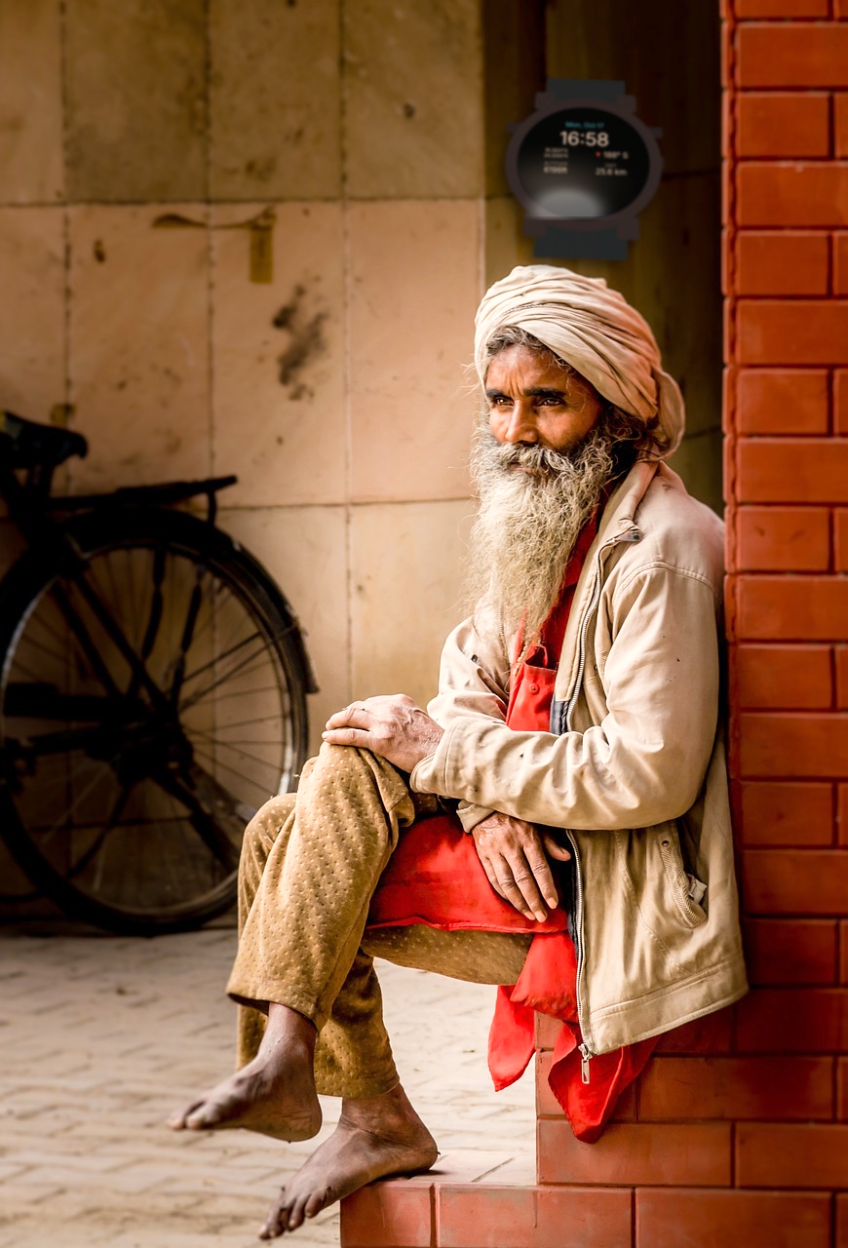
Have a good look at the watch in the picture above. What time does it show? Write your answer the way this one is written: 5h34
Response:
16h58
